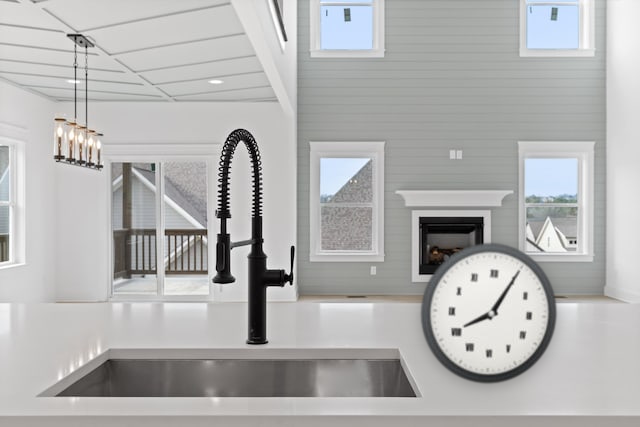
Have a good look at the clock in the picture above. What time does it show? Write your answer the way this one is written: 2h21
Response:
8h05
